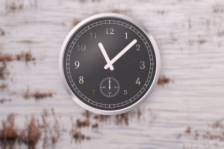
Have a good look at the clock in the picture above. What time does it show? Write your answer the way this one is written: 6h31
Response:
11h08
